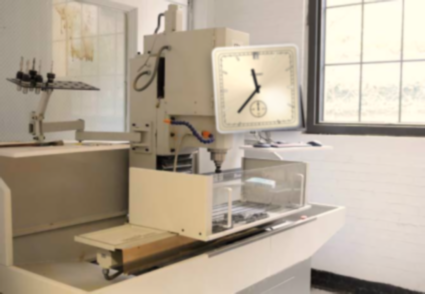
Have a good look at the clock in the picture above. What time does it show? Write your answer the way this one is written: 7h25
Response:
11h37
